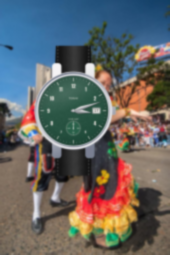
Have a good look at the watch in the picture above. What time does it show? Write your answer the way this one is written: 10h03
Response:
3h12
